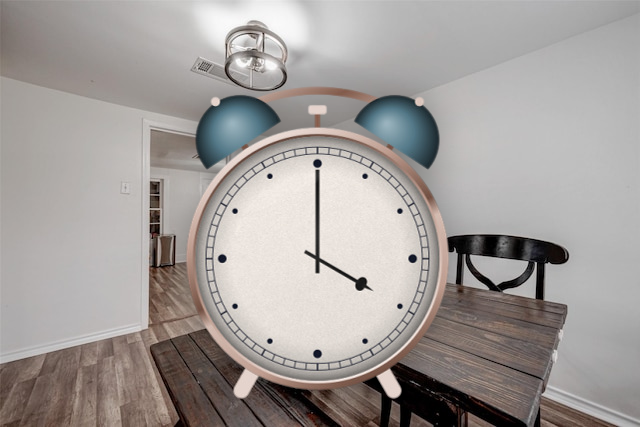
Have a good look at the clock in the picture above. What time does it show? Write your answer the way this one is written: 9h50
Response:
4h00
